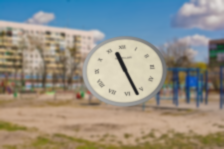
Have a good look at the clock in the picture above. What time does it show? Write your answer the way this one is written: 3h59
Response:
11h27
